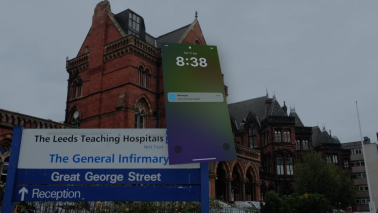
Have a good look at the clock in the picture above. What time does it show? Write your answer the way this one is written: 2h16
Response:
8h38
